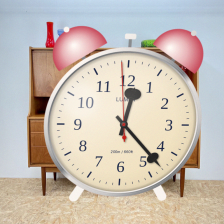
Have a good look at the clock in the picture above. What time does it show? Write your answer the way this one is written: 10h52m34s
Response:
12h22m59s
